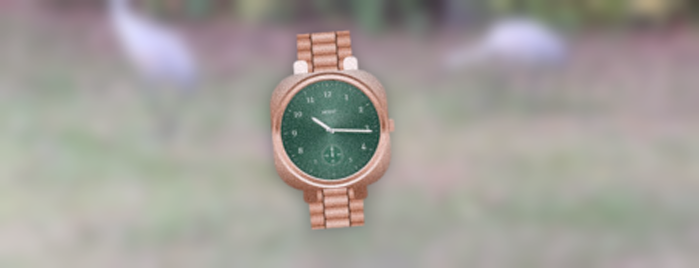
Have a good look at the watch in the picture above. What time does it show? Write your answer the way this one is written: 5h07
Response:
10h16
